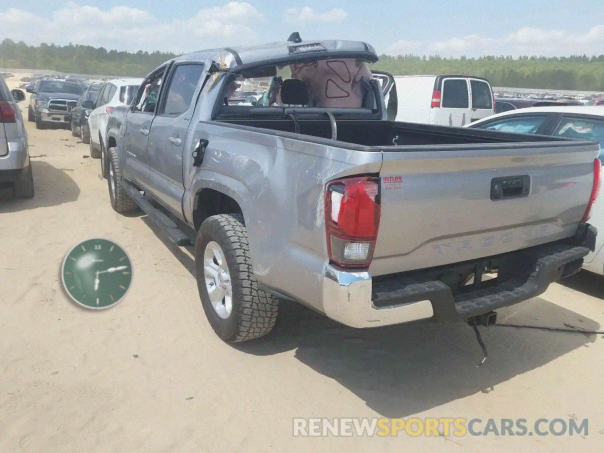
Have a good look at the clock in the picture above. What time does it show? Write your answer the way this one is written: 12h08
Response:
6h13
